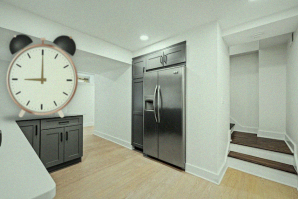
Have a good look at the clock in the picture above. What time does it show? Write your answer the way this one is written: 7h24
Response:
9h00
